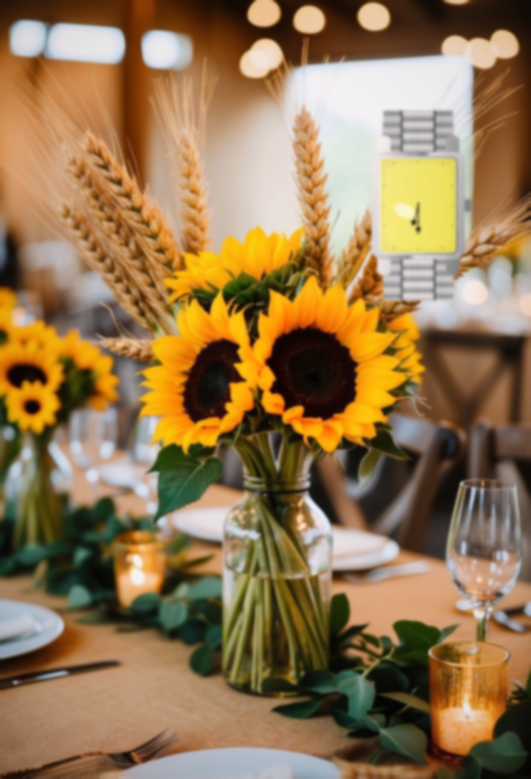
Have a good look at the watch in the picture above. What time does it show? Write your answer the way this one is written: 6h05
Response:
6h30
